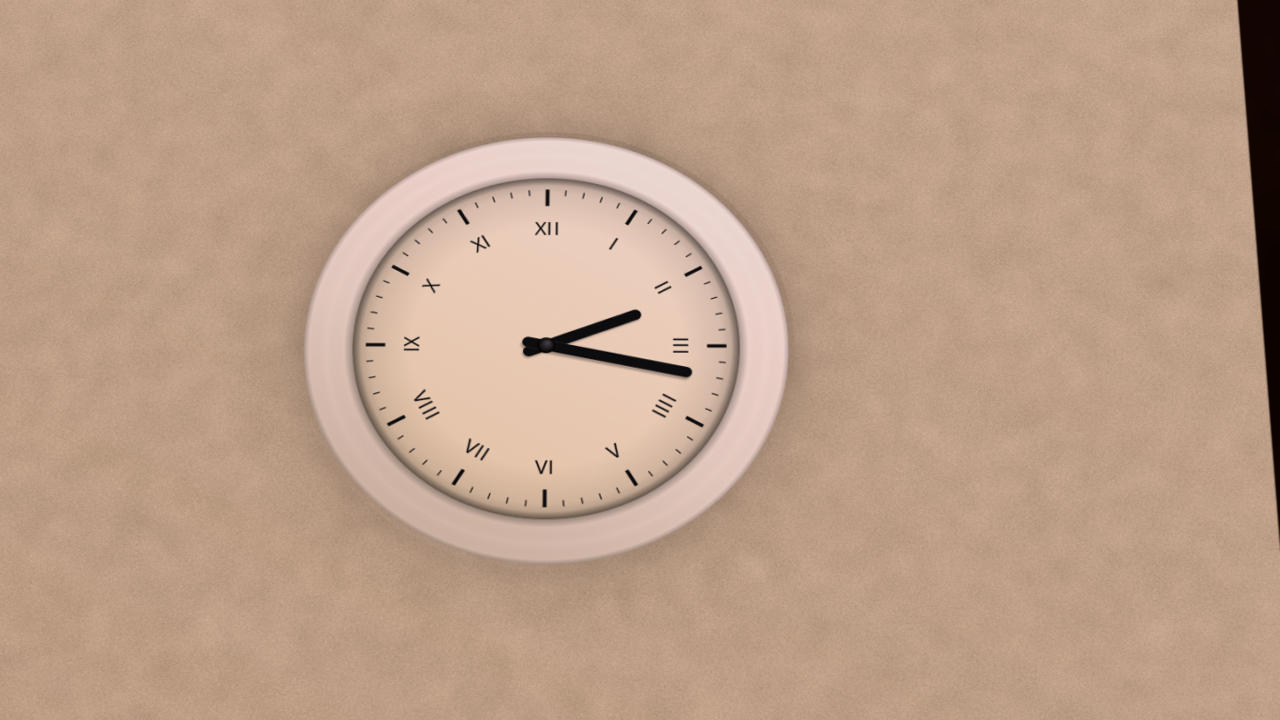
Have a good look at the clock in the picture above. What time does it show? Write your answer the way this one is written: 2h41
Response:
2h17
